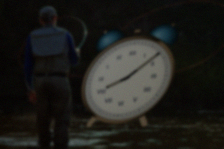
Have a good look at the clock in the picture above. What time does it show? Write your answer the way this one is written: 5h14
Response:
8h08
